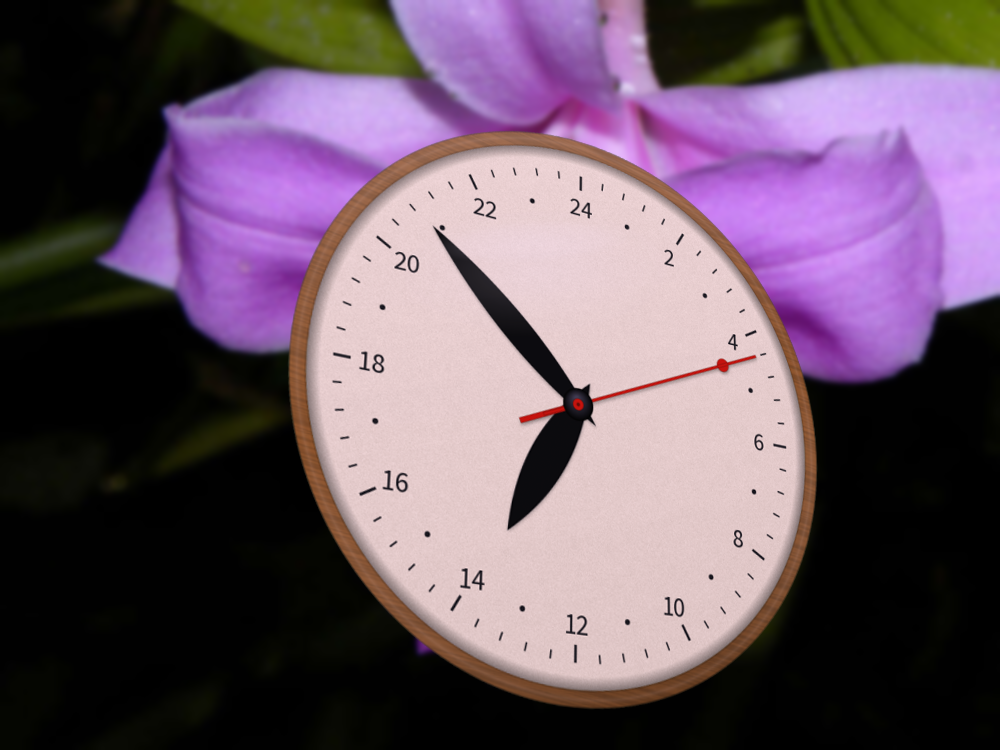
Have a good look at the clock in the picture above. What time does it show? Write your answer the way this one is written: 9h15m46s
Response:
13h52m11s
